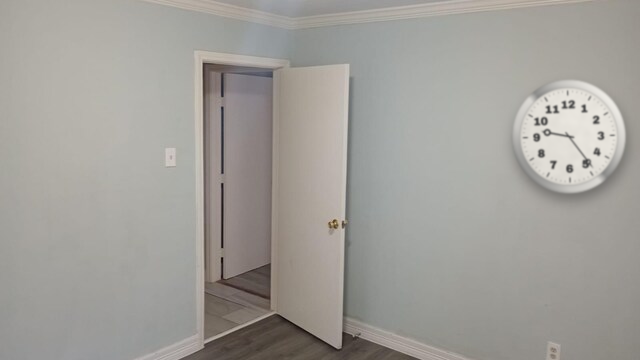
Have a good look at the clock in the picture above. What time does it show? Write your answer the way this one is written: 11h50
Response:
9h24
